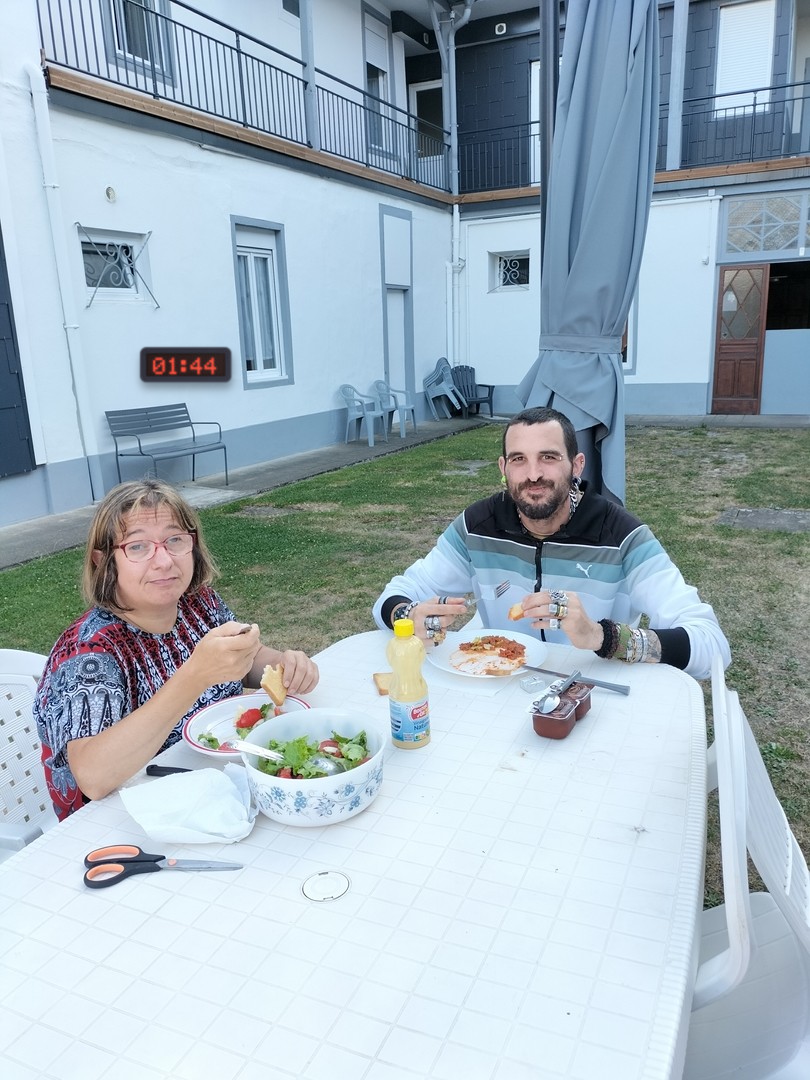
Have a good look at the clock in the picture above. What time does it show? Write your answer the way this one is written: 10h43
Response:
1h44
